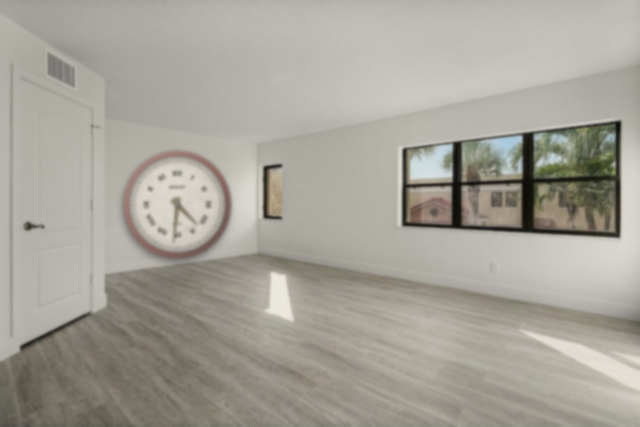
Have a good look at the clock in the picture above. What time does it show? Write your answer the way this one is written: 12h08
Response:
4h31
